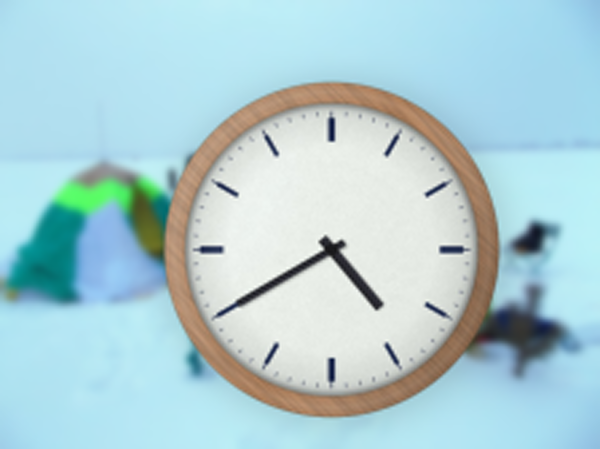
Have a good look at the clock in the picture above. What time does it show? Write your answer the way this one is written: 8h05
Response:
4h40
